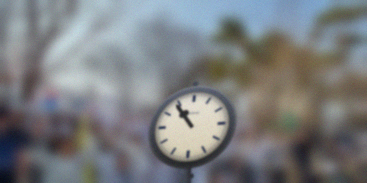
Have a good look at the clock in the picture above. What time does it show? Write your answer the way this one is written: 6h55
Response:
10h54
